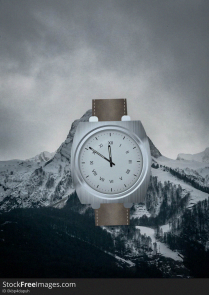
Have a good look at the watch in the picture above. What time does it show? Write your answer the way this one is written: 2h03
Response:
11h51
